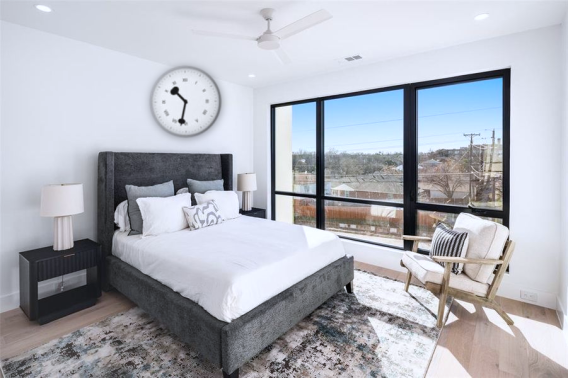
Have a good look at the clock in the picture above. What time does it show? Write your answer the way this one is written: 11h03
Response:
10h32
